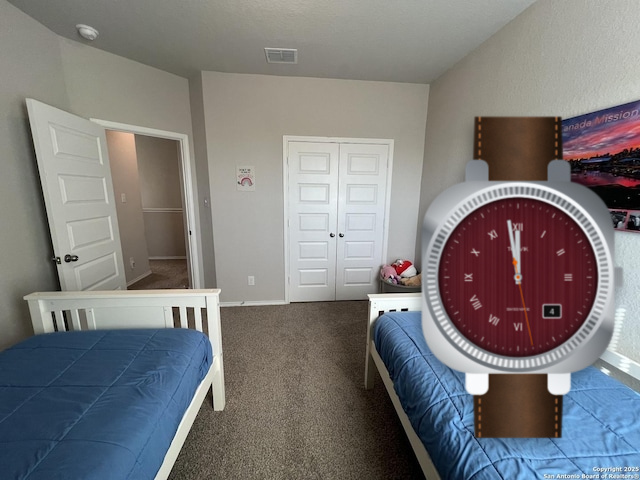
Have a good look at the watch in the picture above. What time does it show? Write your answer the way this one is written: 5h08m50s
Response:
11h58m28s
